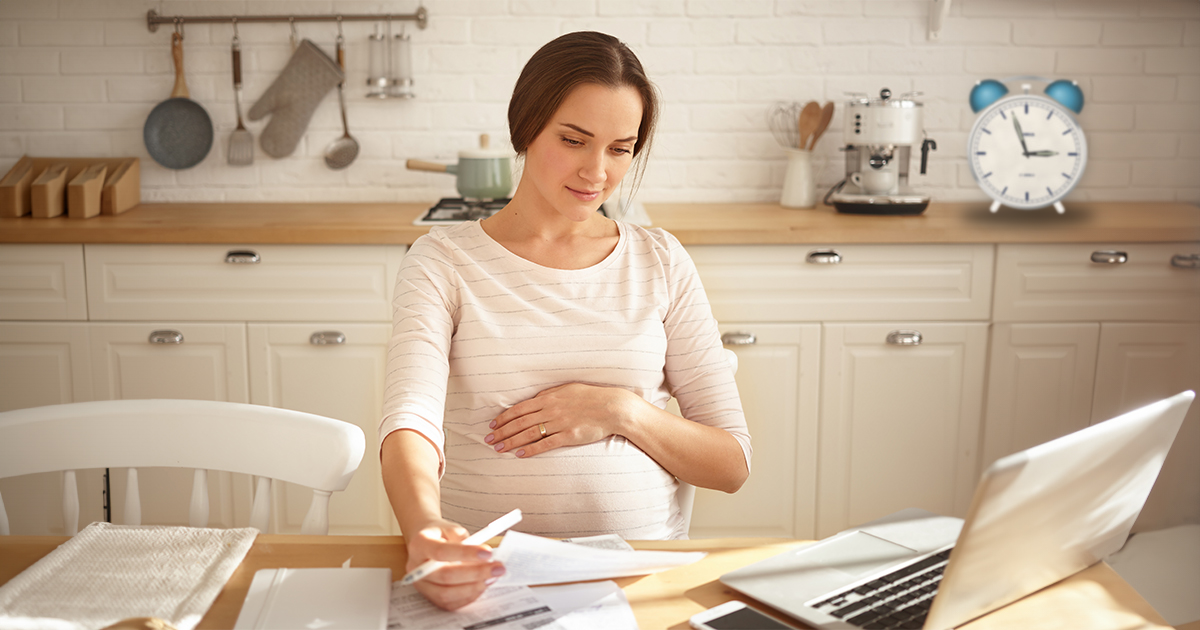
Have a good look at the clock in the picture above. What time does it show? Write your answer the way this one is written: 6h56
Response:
2h57
